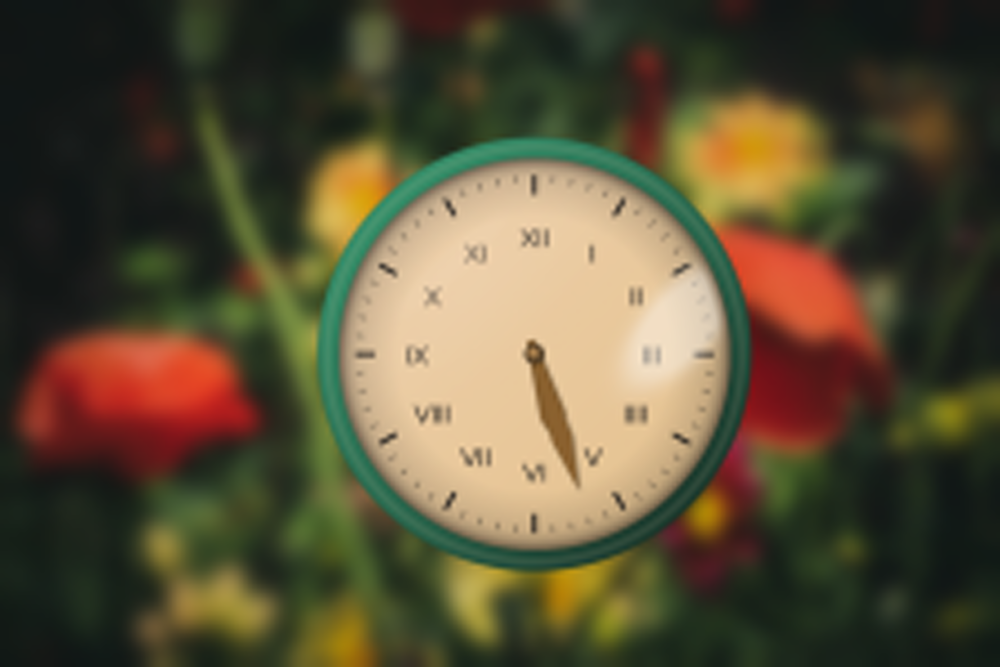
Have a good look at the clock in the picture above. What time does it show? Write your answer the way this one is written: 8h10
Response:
5h27
